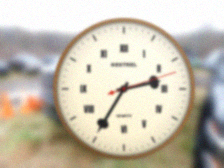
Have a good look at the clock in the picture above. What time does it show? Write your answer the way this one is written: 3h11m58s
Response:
2h35m12s
